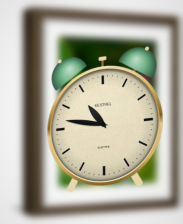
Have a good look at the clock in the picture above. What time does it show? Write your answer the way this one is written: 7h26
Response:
10h47
